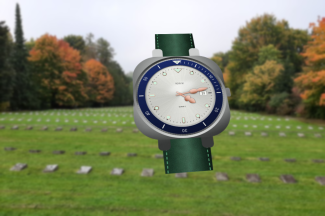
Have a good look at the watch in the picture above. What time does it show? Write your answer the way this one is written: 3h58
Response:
4h13
